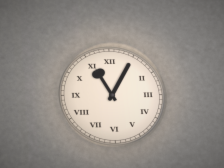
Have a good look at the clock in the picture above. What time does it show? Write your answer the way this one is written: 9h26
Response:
11h05
